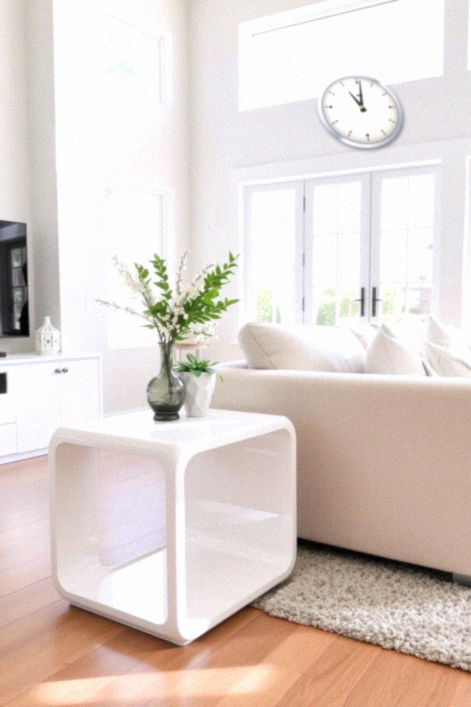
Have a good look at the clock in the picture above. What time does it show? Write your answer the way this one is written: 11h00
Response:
11h01
